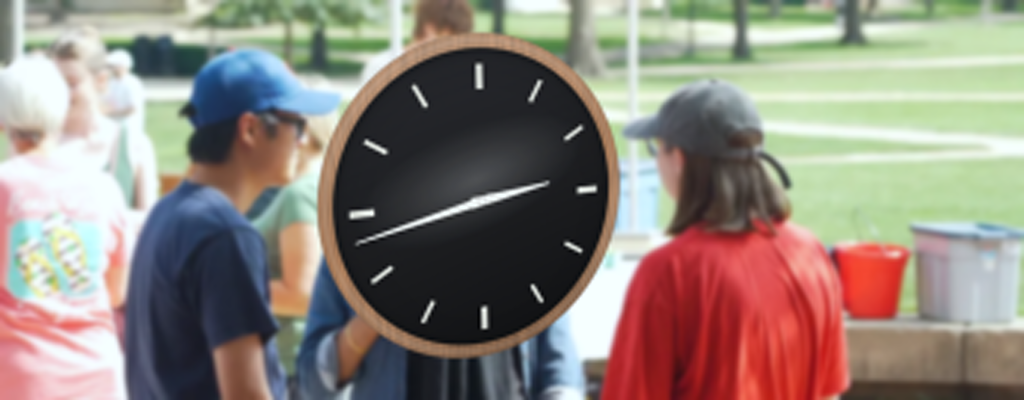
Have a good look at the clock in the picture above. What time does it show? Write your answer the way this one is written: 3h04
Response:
2h43
